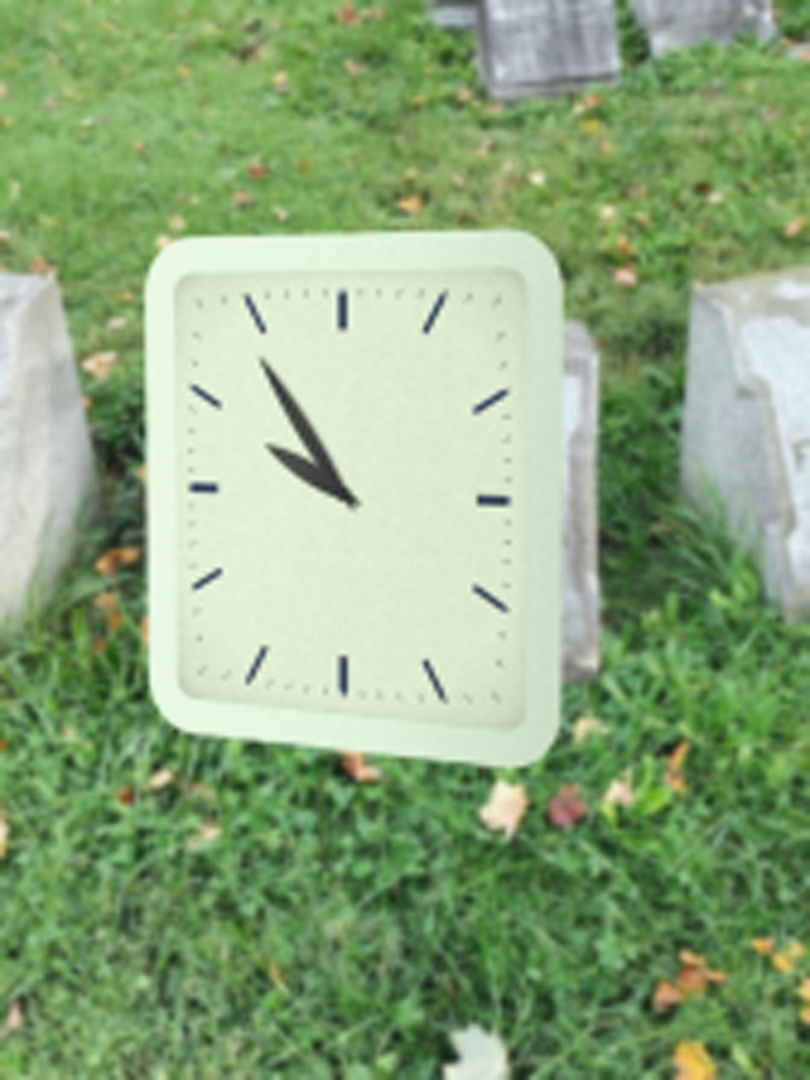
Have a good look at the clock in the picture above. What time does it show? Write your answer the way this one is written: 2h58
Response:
9h54
